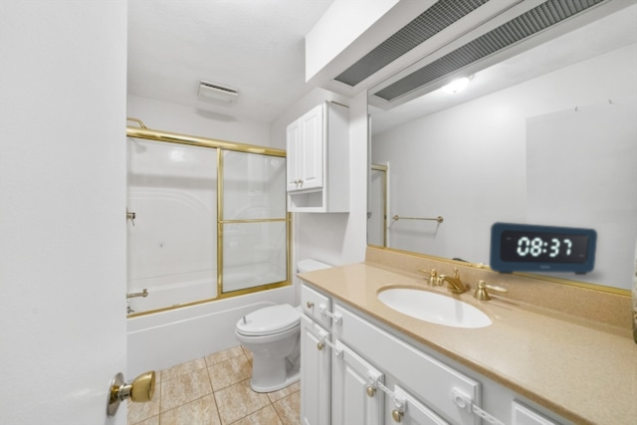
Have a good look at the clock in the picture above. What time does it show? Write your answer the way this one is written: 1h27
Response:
8h37
